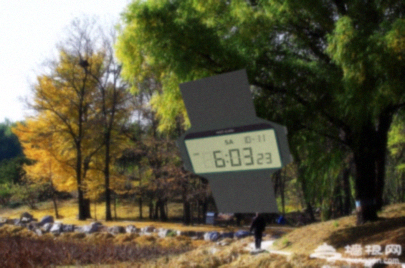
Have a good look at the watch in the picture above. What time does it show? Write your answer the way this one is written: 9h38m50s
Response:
6h03m23s
